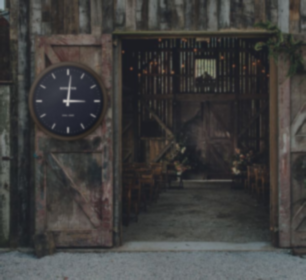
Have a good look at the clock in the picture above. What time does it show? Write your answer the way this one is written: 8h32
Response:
3h01
